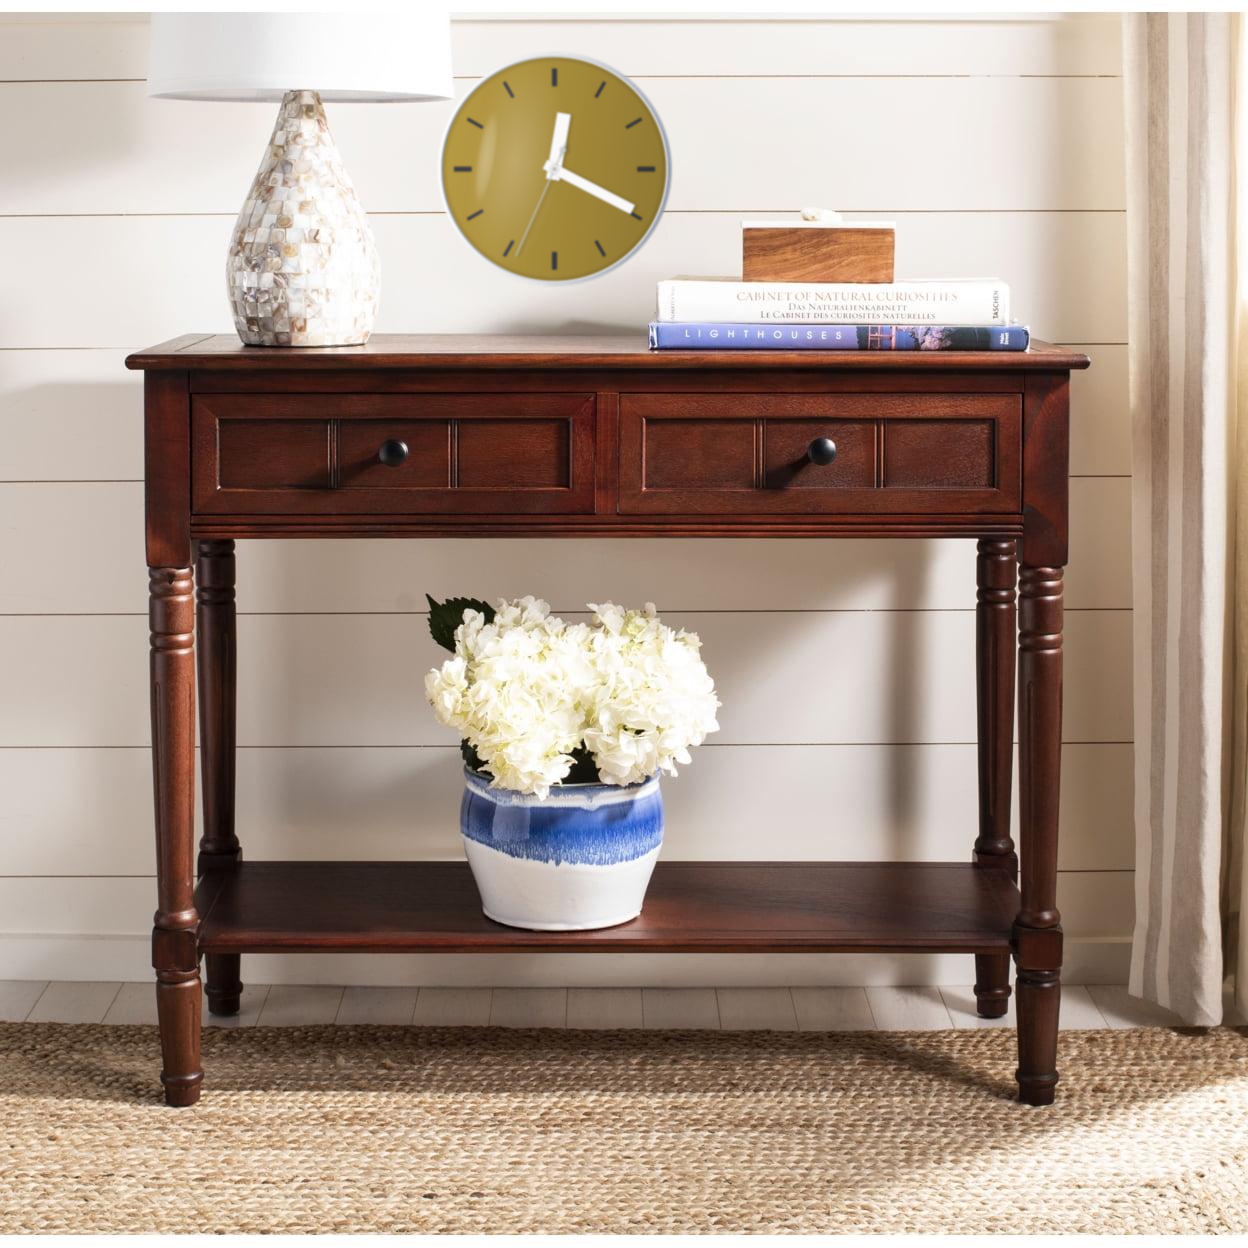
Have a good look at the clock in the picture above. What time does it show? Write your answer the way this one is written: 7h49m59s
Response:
12h19m34s
